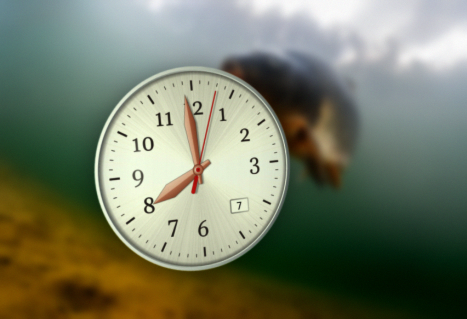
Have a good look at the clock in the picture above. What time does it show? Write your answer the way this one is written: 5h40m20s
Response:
7h59m03s
